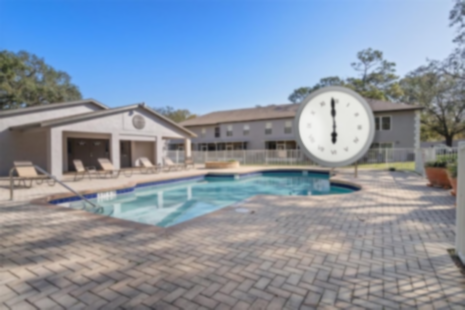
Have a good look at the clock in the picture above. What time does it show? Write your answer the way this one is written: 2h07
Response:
5h59
